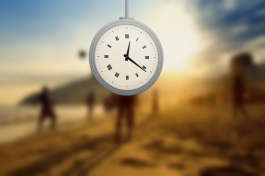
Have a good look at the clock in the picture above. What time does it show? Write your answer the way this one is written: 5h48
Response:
12h21
